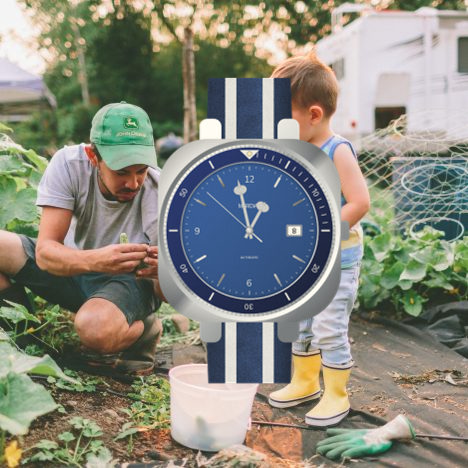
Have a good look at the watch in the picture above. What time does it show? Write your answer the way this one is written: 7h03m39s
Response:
12h57m52s
